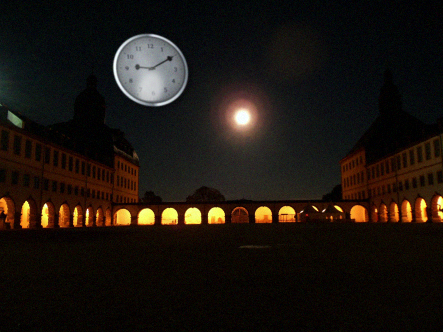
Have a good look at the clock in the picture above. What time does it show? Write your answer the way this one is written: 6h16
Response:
9h10
